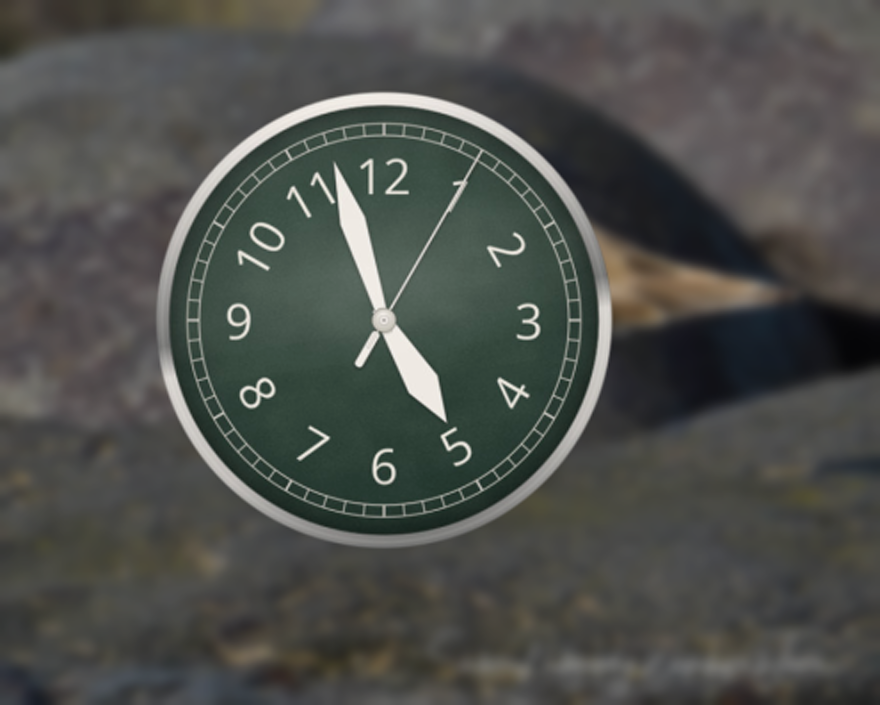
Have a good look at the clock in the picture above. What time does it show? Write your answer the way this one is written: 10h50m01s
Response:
4h57m05s
